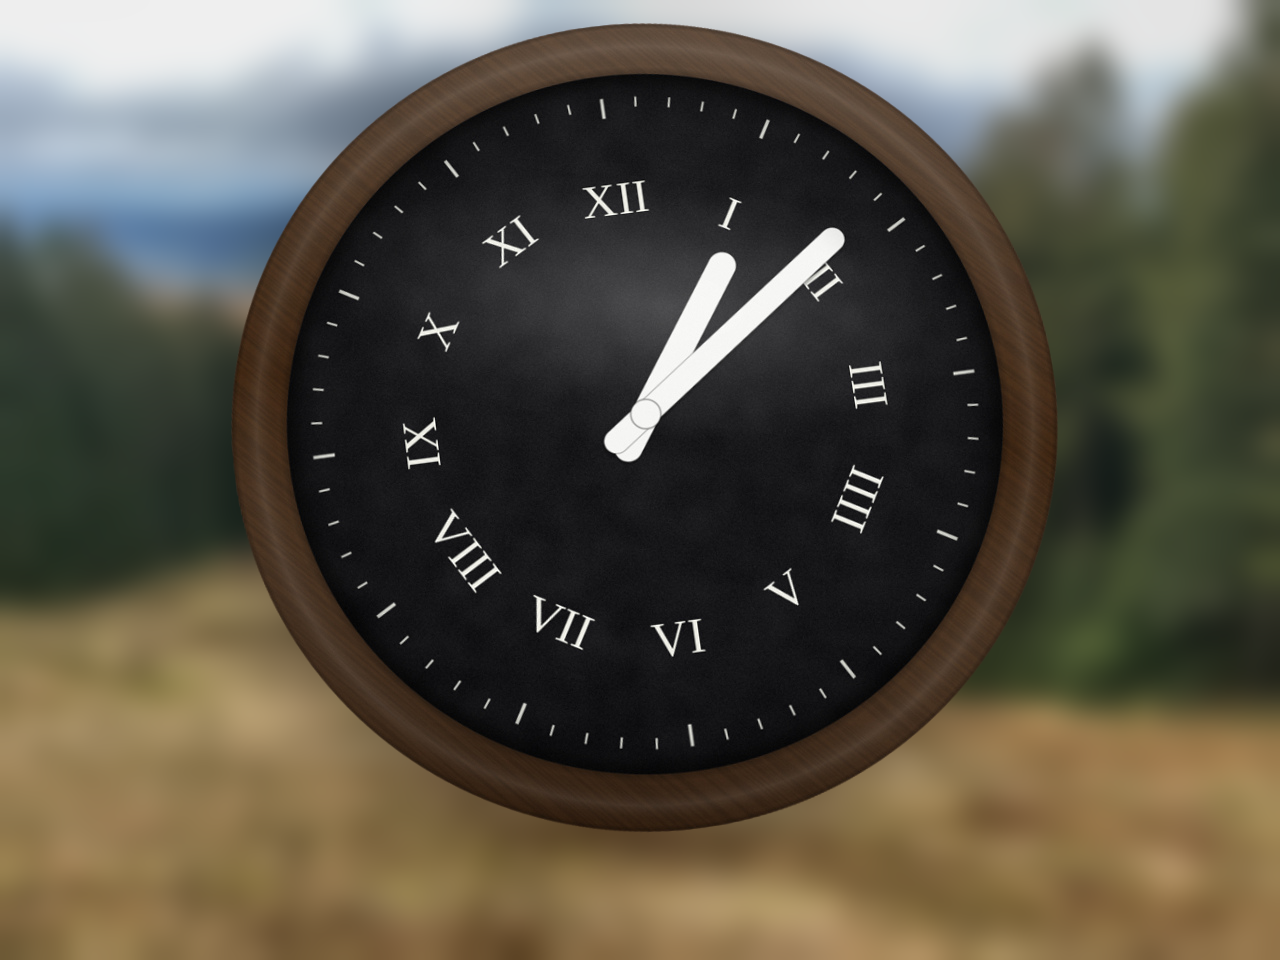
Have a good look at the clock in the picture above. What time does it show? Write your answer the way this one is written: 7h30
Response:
1h09
